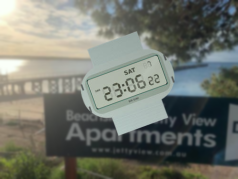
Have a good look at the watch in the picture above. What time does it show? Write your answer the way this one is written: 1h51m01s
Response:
23h06m22s
